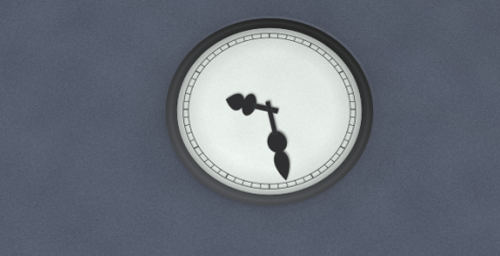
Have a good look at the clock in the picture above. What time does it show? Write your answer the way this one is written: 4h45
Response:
9h28
